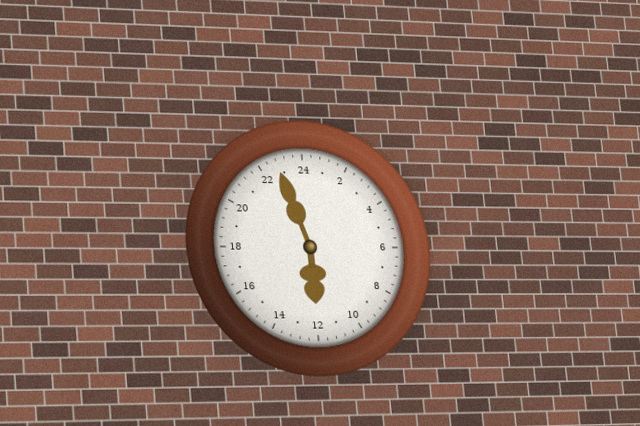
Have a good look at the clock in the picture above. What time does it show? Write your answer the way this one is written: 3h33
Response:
11h57
